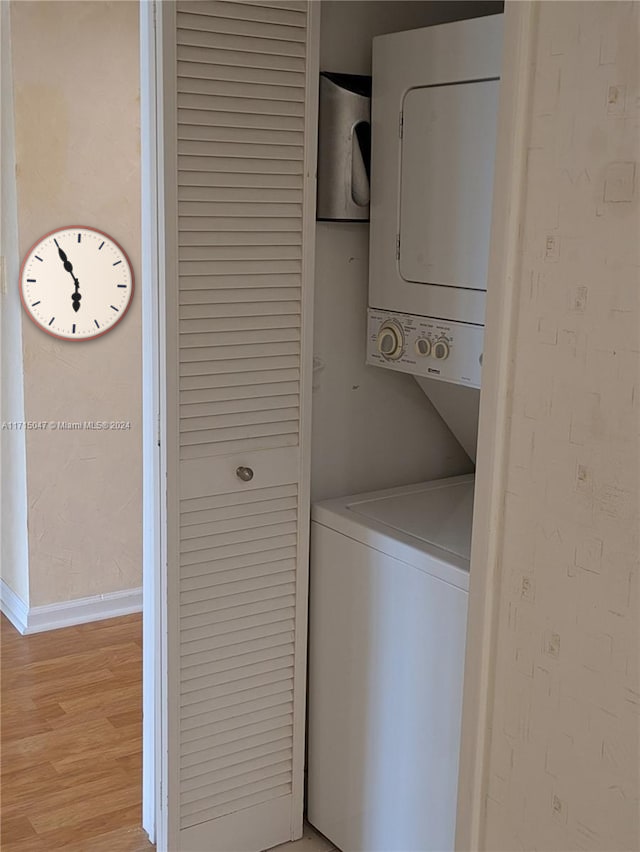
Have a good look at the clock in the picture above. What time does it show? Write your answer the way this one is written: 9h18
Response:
5h55
